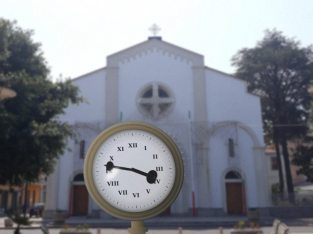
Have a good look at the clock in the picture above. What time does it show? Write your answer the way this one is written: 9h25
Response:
3h47
